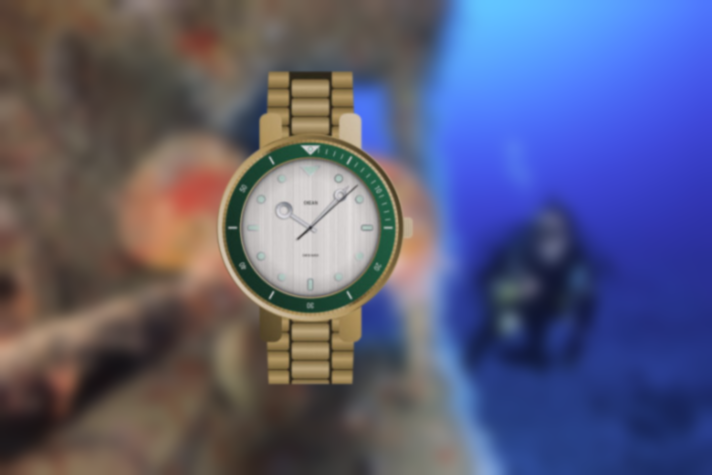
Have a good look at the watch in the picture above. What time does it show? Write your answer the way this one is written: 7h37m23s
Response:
10h07m08s
